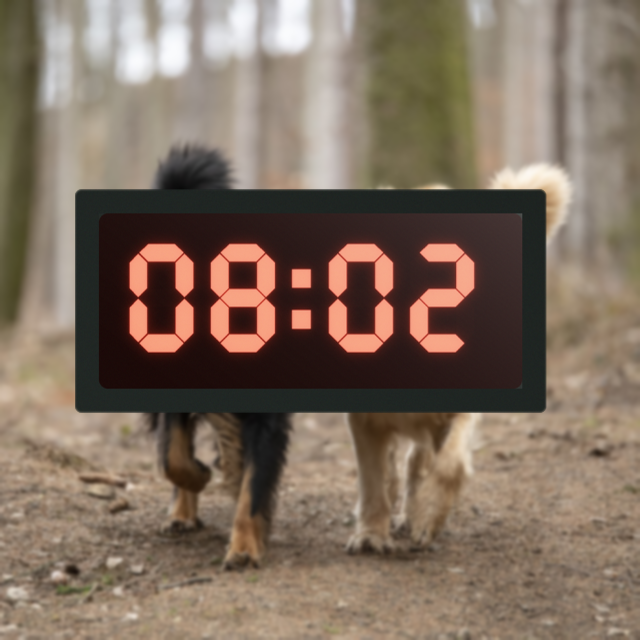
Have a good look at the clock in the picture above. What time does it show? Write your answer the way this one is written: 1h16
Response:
8h02
